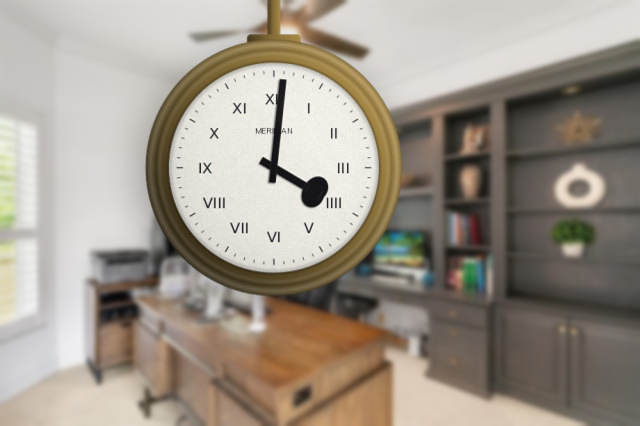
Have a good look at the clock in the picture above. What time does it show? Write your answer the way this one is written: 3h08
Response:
4h01
